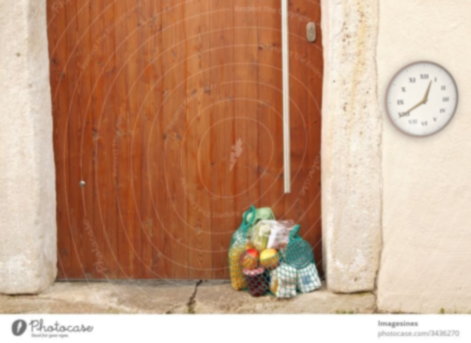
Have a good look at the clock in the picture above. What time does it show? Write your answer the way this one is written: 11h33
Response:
12h40
